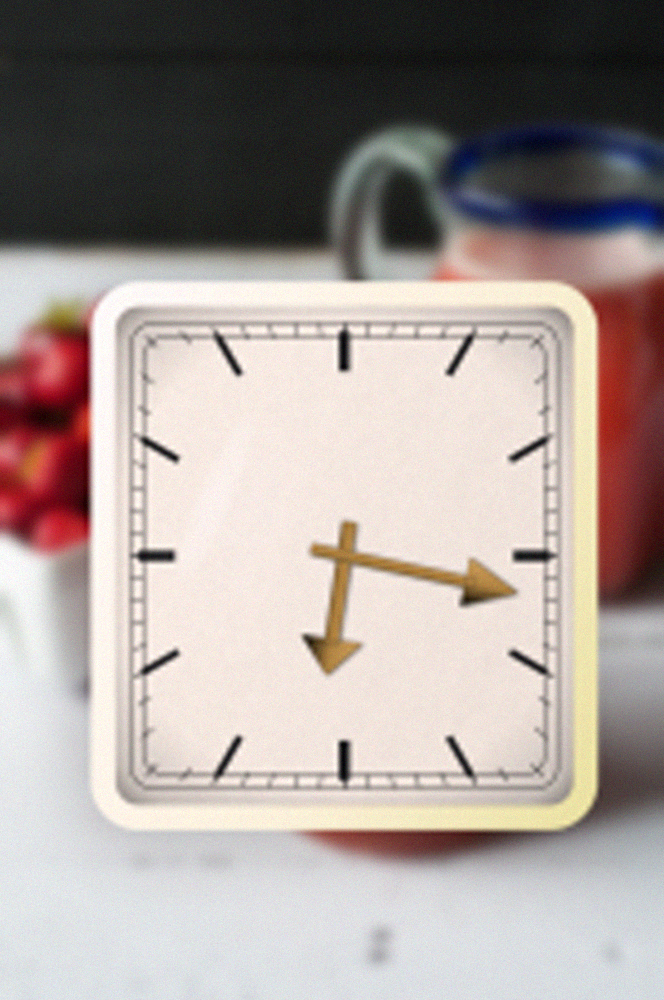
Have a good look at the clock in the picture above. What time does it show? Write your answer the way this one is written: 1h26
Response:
6h17
